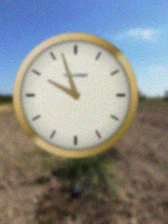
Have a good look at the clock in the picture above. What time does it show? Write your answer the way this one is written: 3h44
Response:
9h57
